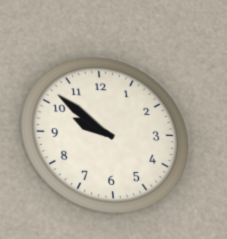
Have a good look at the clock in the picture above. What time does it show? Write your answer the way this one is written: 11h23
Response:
9h52
